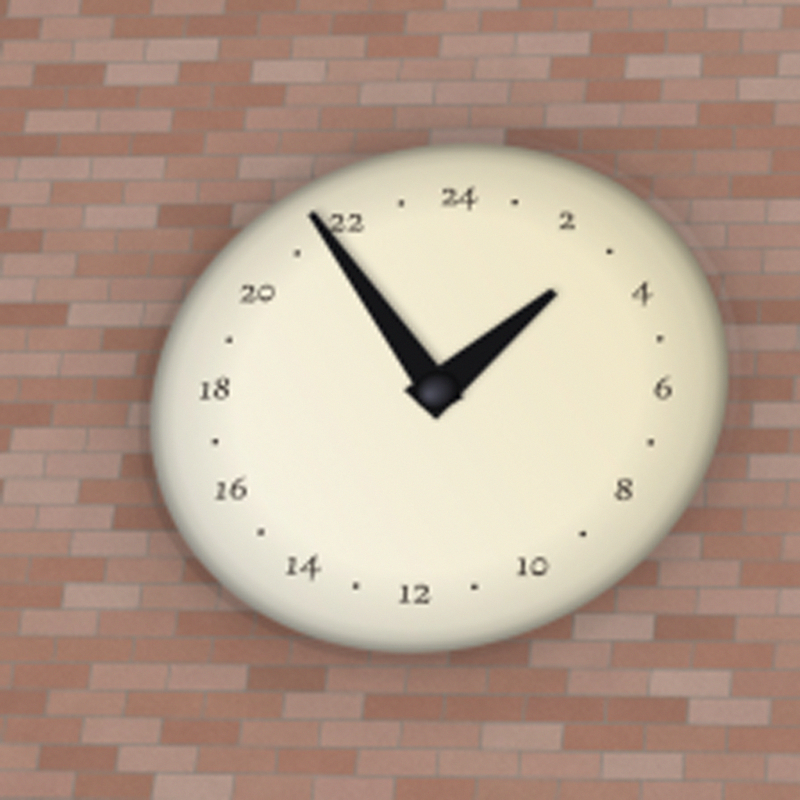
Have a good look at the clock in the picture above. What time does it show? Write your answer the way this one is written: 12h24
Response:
2h54
